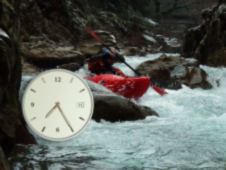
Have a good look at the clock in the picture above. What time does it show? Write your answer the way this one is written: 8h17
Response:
7h25
